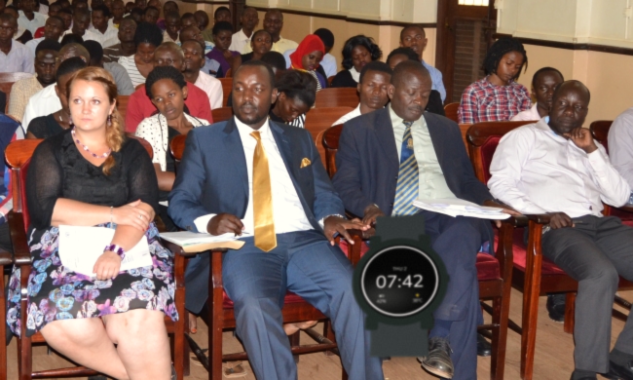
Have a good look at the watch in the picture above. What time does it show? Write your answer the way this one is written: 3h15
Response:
7h42
